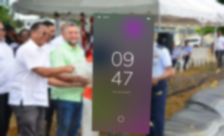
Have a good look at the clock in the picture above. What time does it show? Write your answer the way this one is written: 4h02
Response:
9h47
